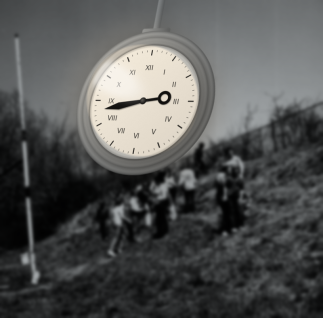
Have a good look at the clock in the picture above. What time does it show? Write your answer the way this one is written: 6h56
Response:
2h43
